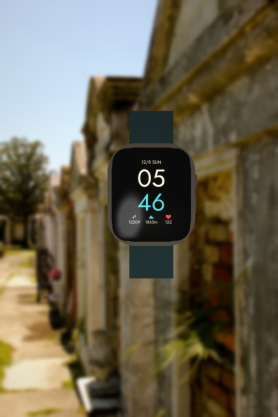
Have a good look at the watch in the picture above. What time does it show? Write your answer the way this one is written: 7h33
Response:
5h46
